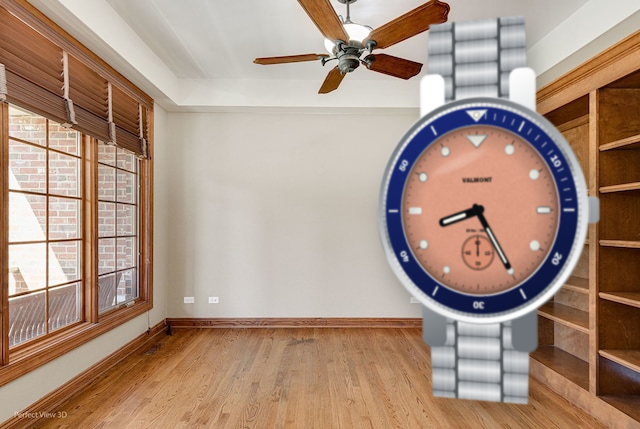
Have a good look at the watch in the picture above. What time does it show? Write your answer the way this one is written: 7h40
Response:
8h25
